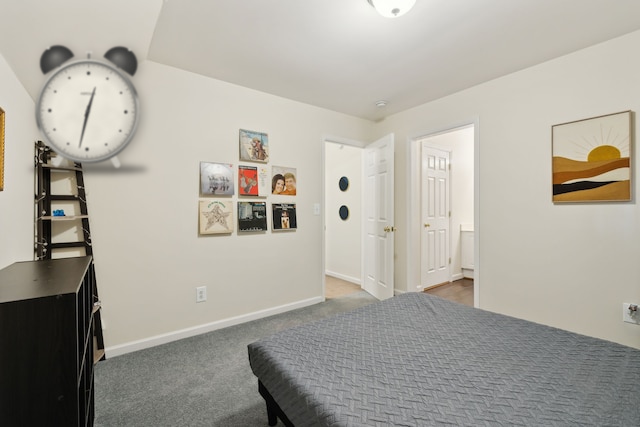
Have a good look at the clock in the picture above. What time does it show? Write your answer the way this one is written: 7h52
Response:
12h32
